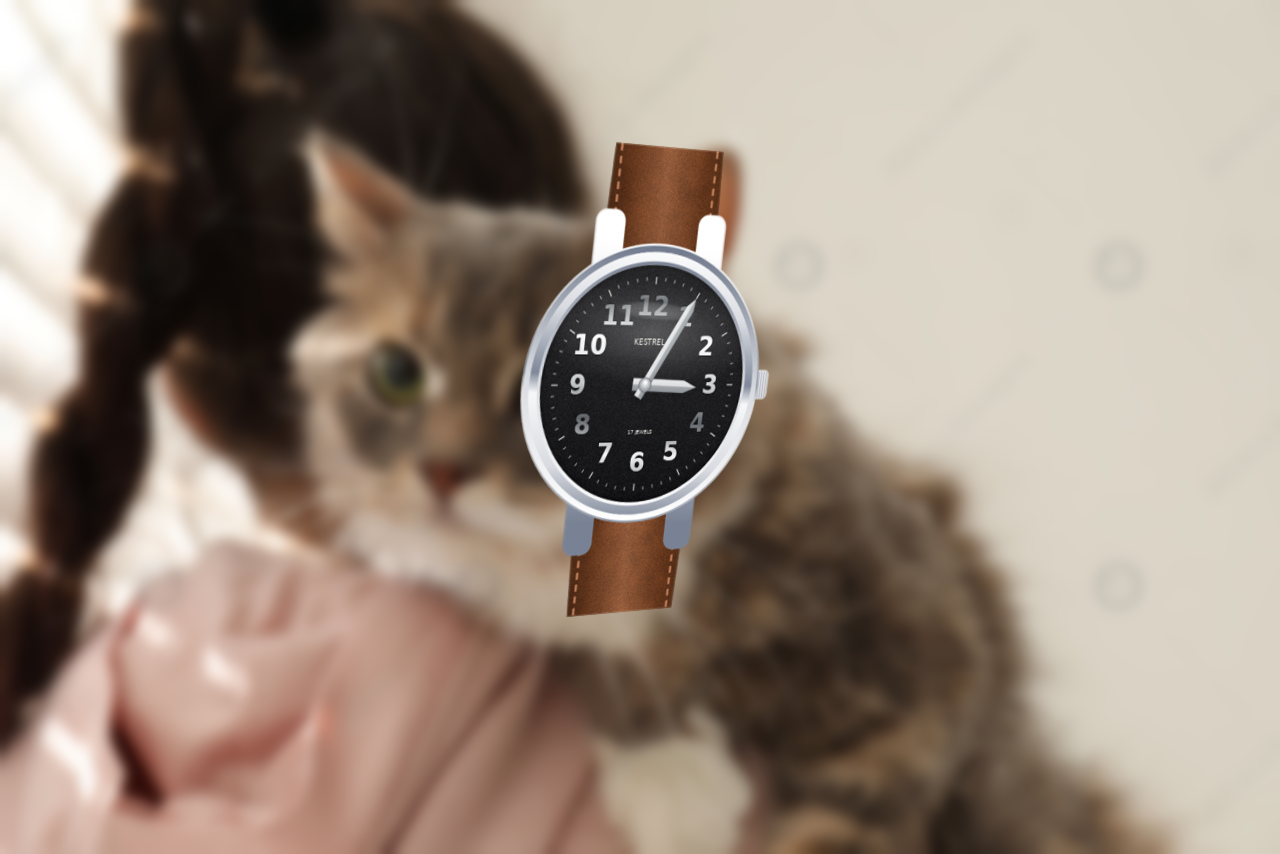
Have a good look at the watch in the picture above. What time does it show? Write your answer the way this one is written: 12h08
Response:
3h05
